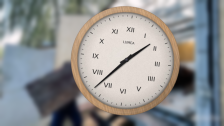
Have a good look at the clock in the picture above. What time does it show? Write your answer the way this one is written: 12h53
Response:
1h37
